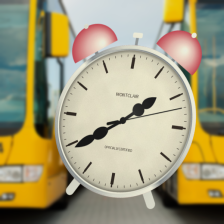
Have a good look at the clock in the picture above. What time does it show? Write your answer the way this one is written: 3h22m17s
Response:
1h39m12s
